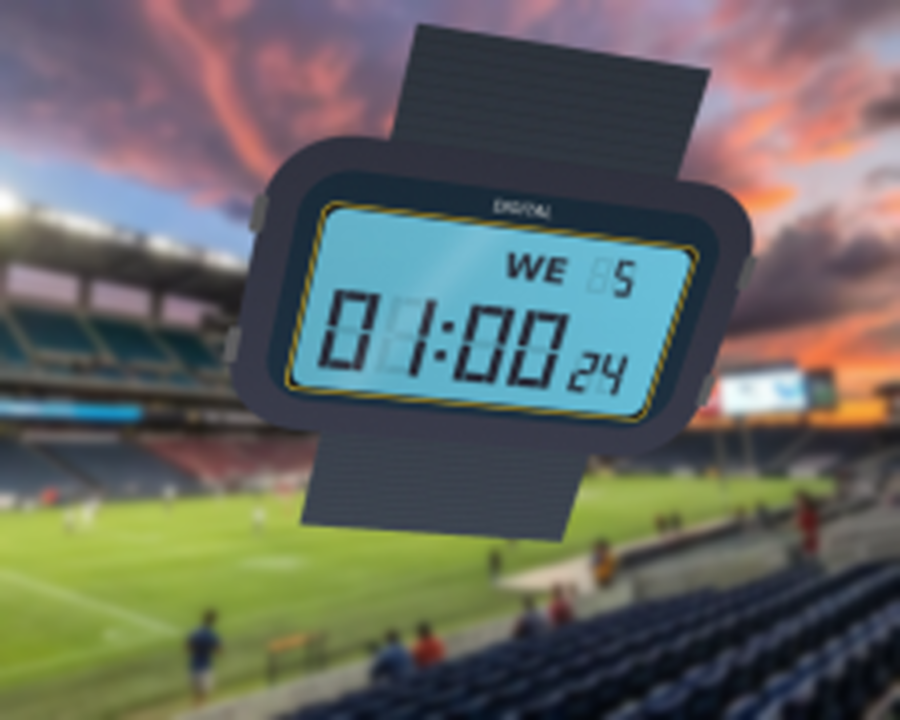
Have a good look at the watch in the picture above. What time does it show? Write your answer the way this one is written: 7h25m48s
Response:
1h00m24s
